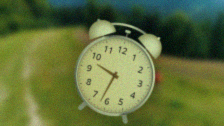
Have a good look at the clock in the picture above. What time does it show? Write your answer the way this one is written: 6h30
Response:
9h32
